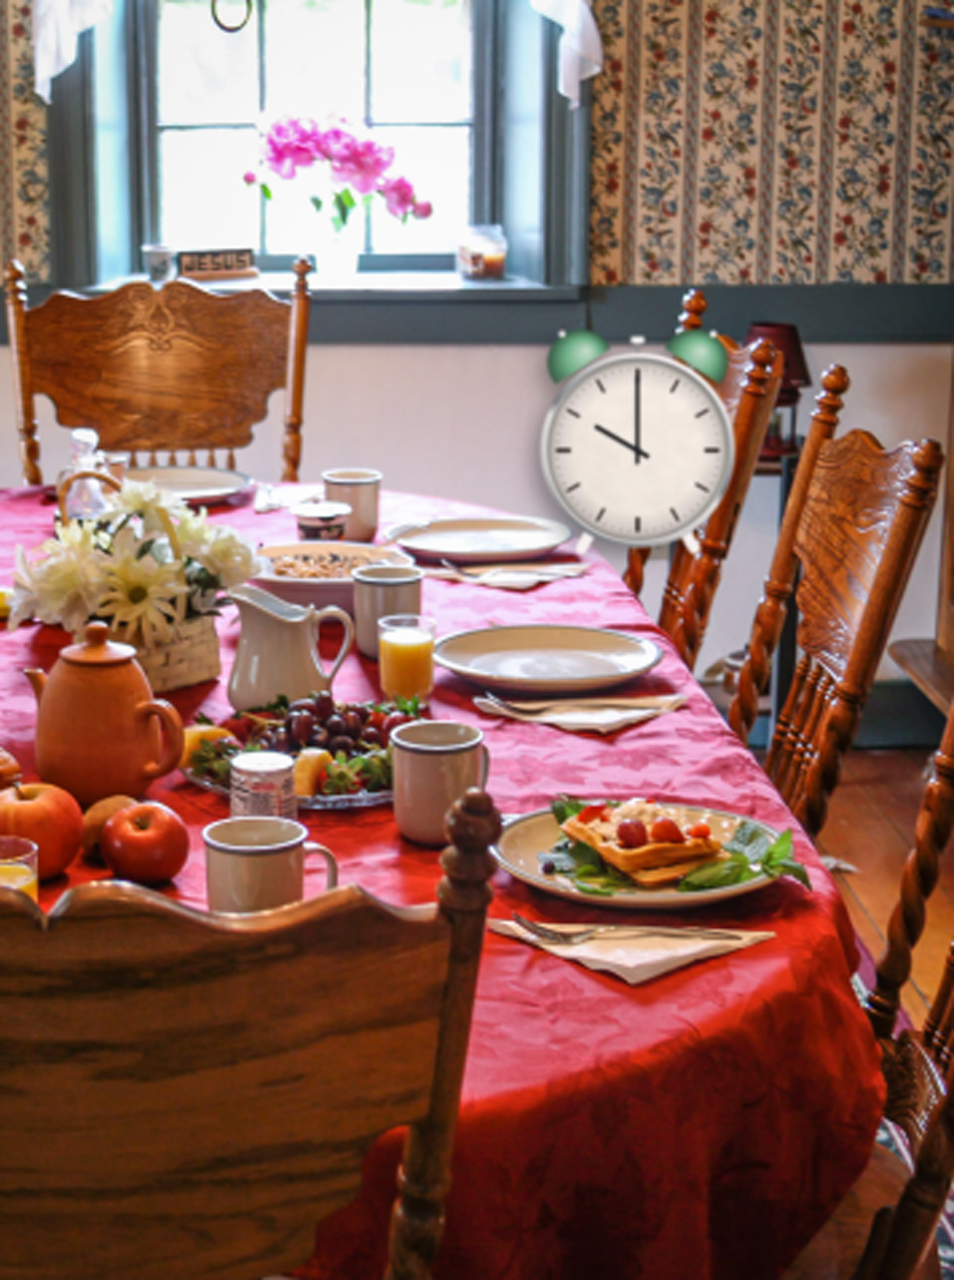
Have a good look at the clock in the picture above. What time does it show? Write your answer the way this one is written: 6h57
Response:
10h00
